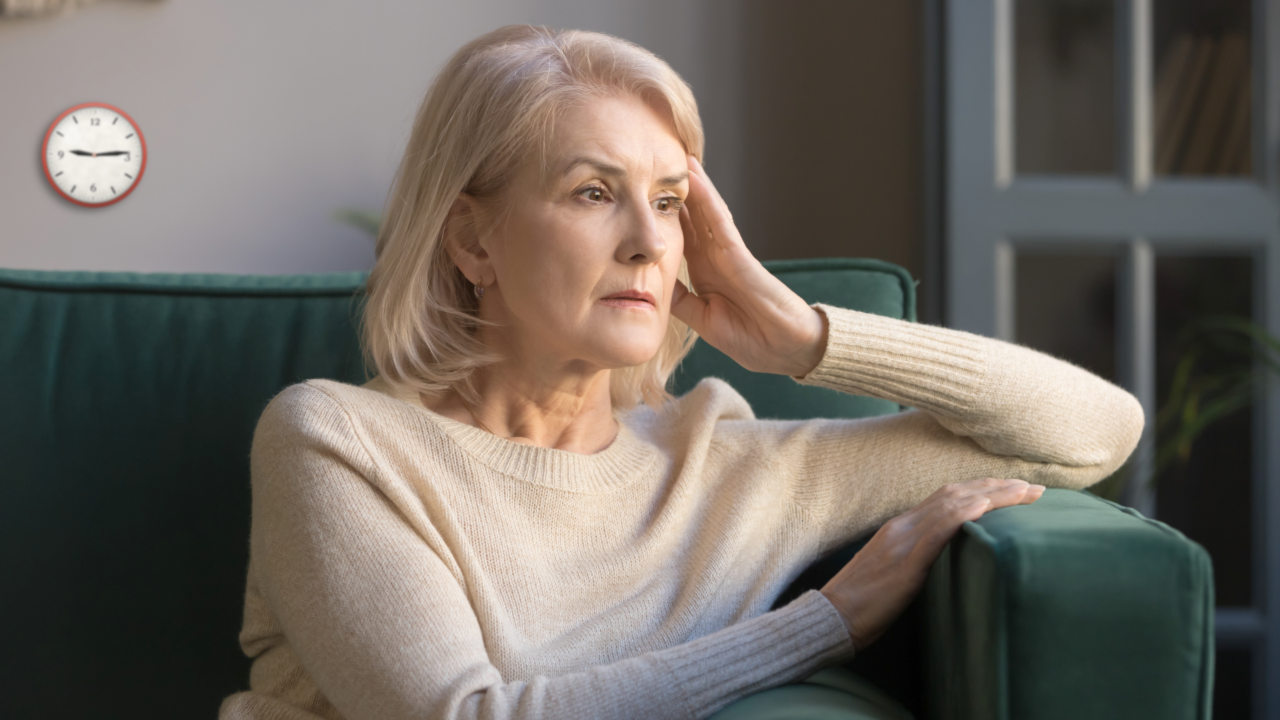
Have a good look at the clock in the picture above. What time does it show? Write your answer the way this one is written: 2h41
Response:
9h14
